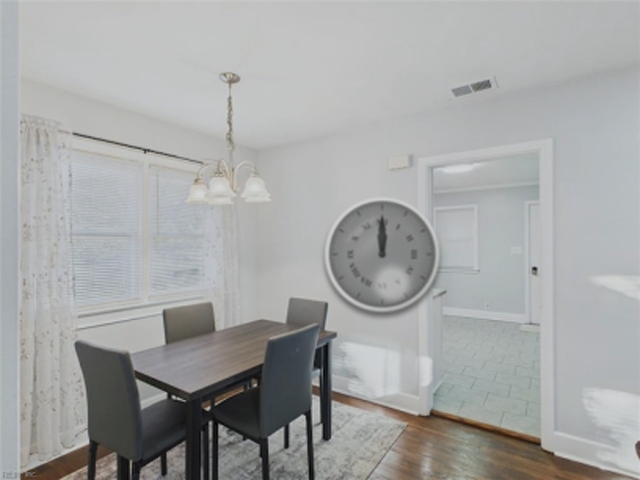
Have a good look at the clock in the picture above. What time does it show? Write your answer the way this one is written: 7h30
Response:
12h00
